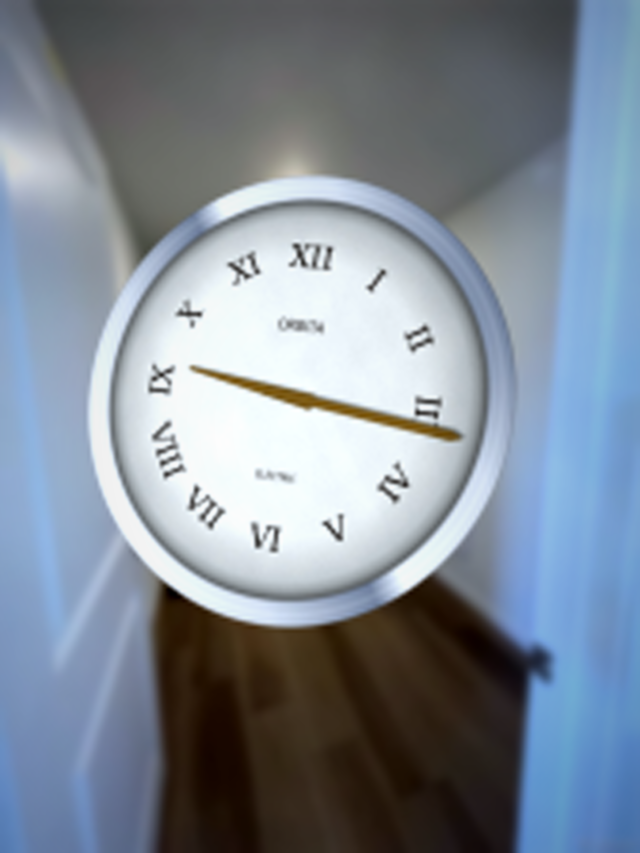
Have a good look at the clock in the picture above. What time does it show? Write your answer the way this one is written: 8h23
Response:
9h16
